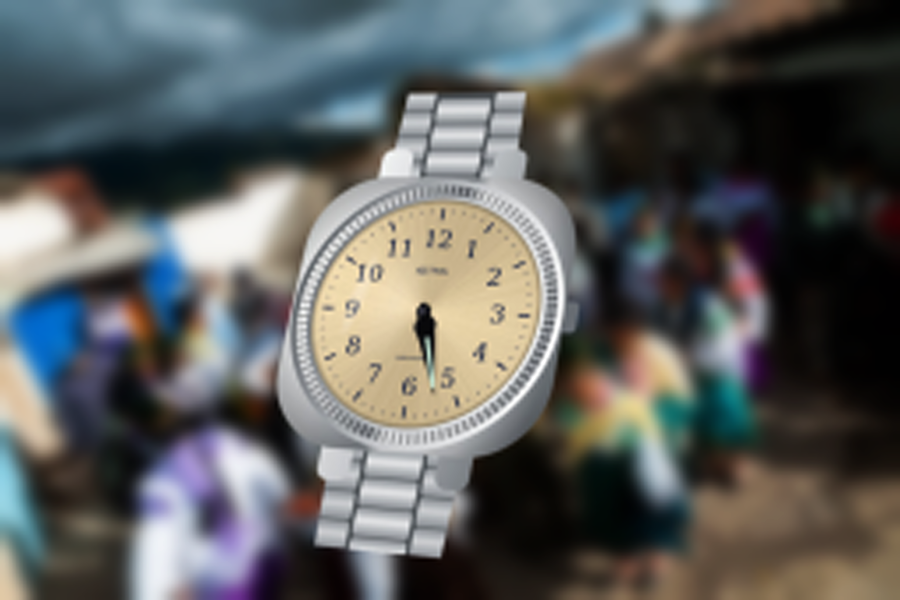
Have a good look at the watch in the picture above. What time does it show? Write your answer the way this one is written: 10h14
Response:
5h27
